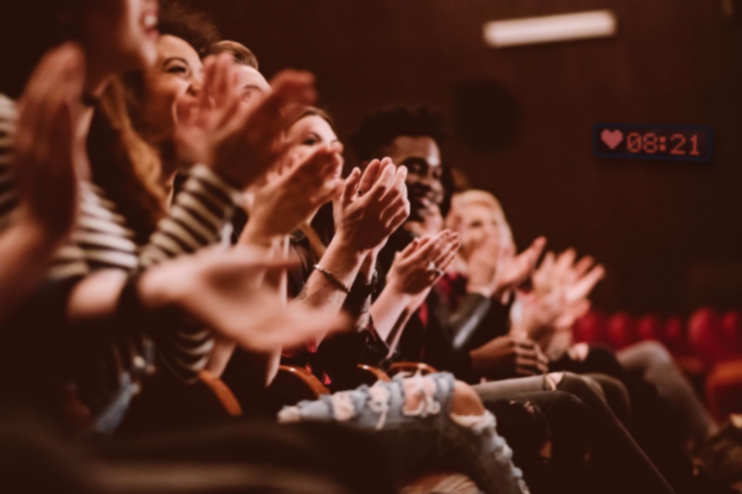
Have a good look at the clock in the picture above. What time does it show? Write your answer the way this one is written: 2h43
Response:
8h21
